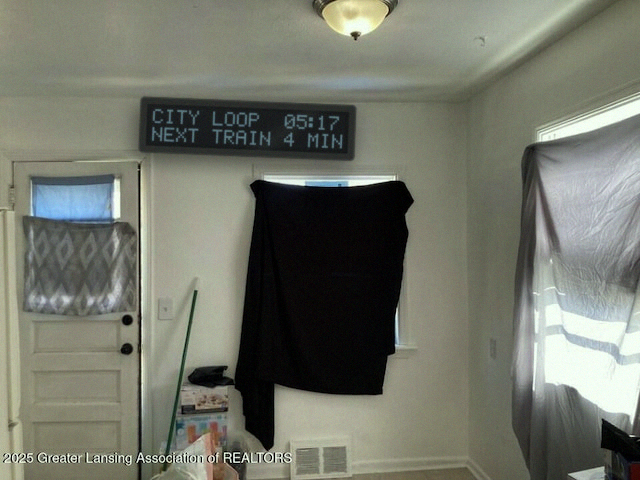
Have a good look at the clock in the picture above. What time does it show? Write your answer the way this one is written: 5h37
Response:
5h17
